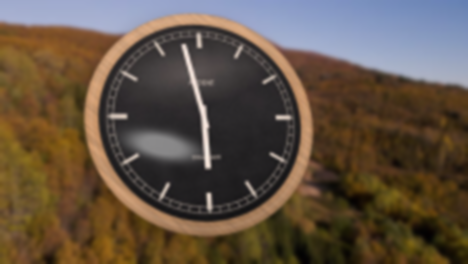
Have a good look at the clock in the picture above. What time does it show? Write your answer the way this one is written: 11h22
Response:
5h58
